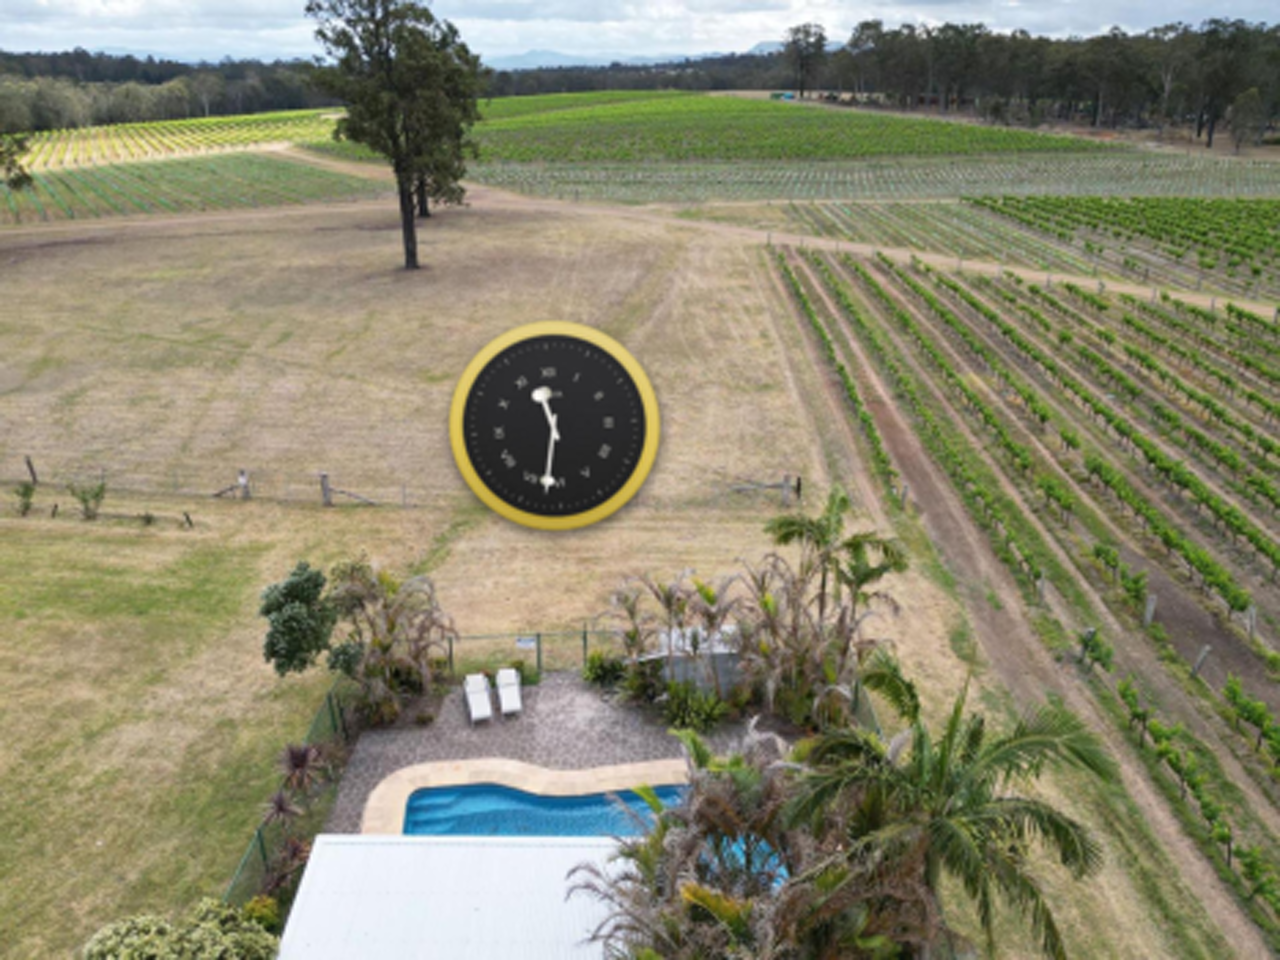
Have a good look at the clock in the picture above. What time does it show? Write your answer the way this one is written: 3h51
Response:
11h32
